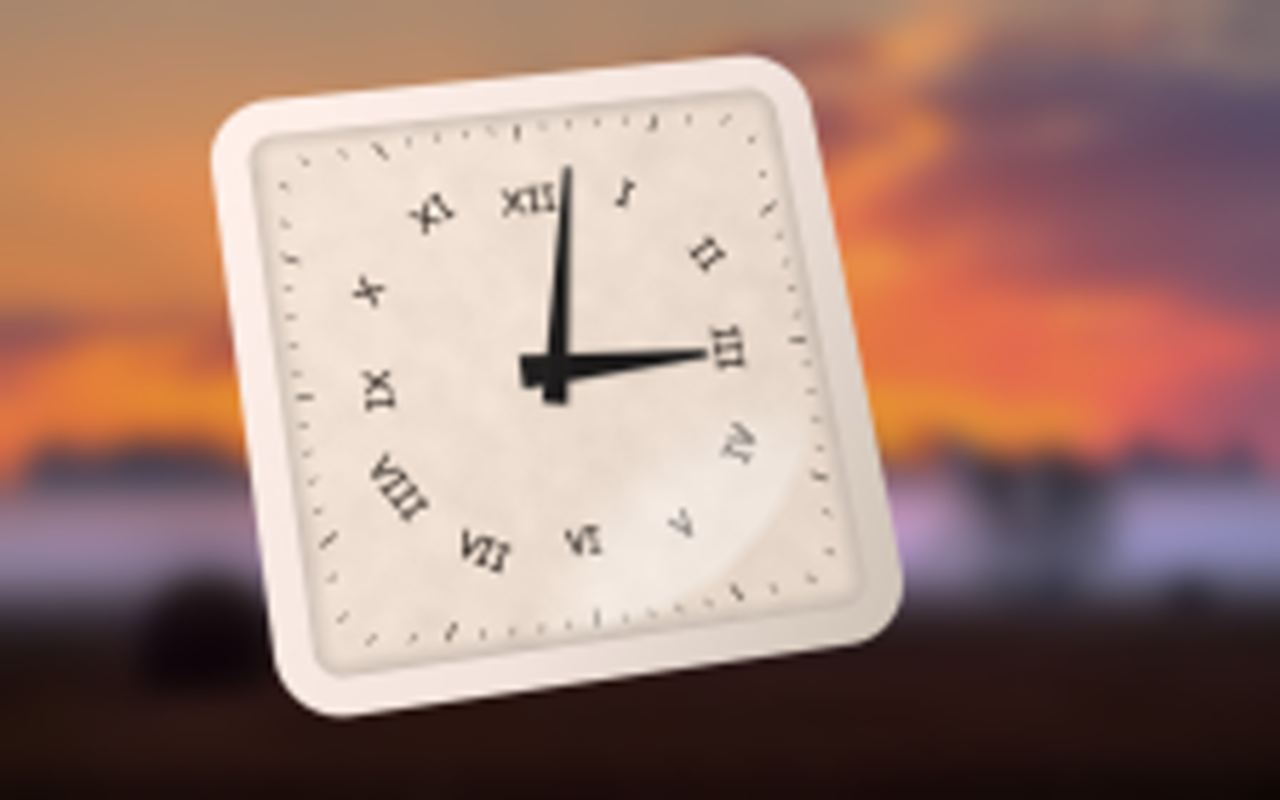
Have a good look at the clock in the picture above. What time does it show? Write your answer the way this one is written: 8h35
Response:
3h02
